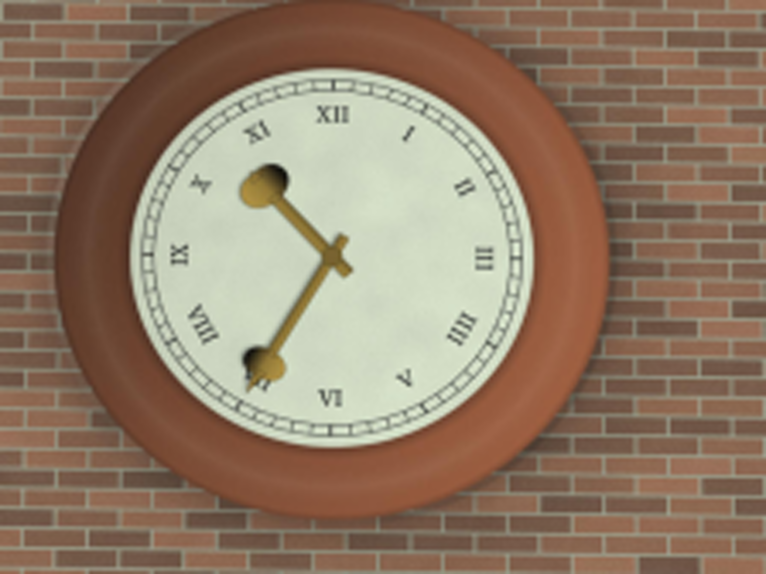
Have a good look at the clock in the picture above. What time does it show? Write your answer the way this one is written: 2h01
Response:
10h35
